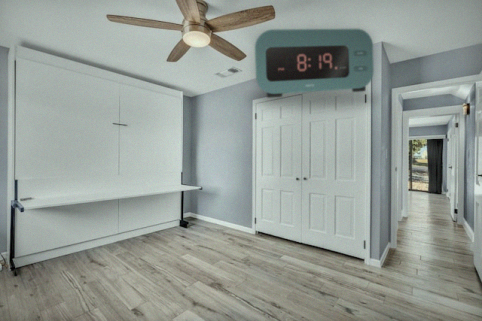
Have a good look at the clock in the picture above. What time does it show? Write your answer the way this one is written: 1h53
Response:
8h19
